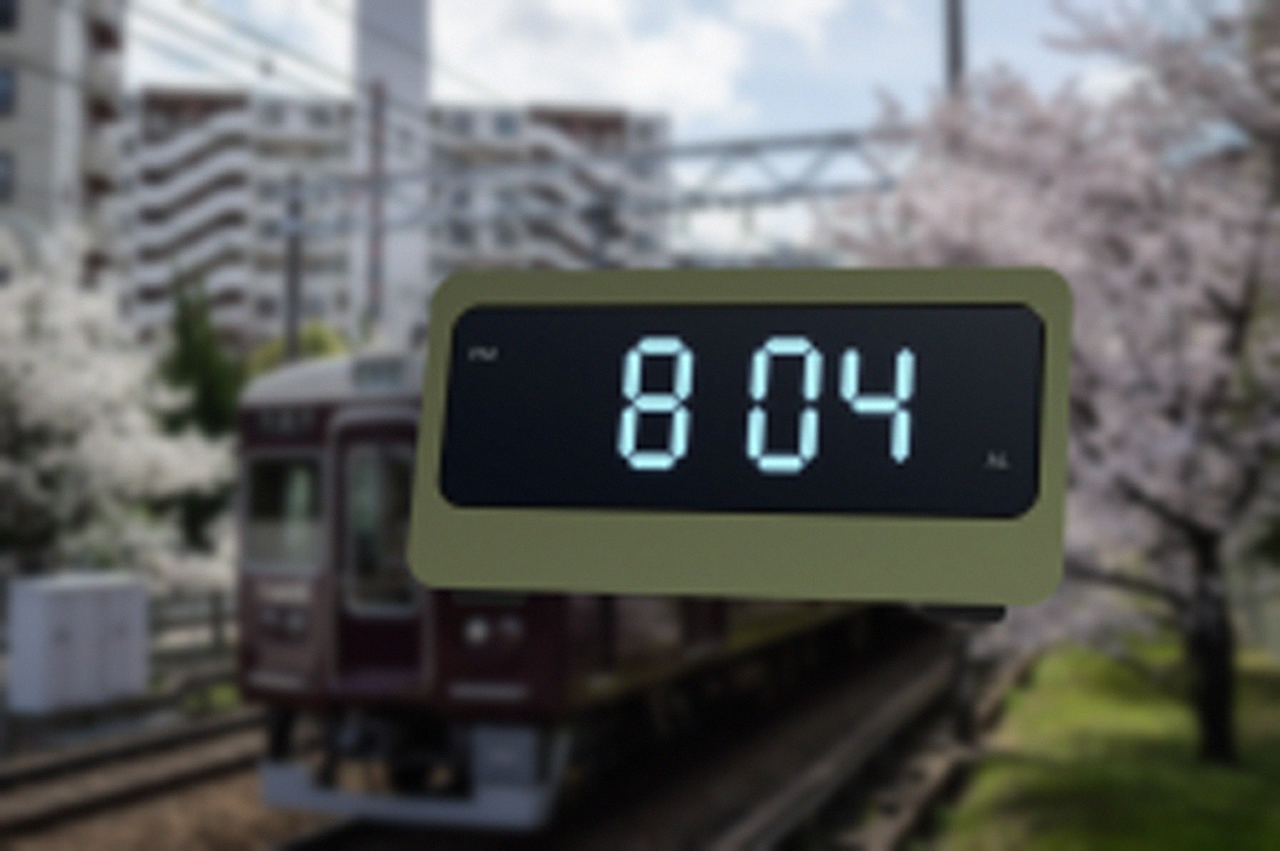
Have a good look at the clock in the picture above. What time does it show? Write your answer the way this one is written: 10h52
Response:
8h04
